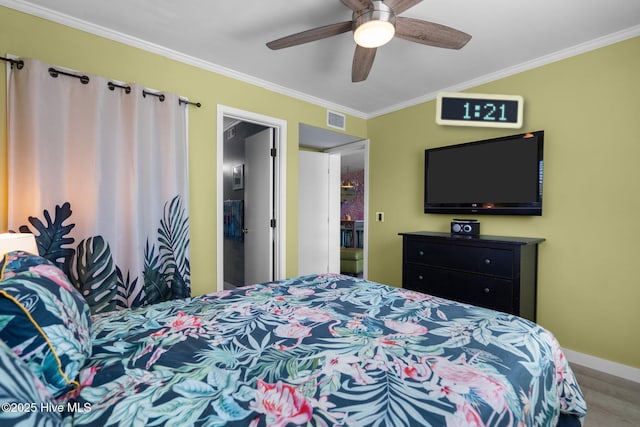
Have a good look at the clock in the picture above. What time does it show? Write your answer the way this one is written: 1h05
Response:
1h21
